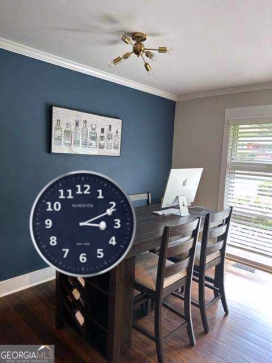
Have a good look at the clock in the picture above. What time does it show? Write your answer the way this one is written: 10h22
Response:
3h11
